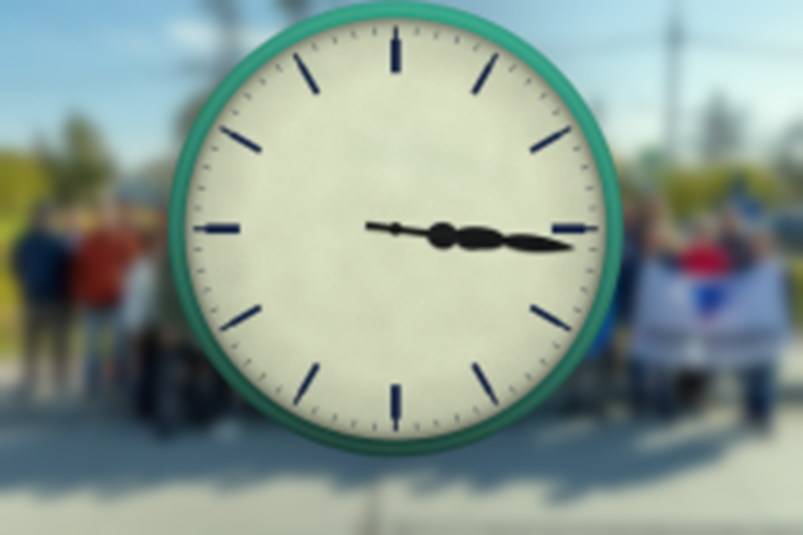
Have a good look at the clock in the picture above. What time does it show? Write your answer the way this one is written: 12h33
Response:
3h16
